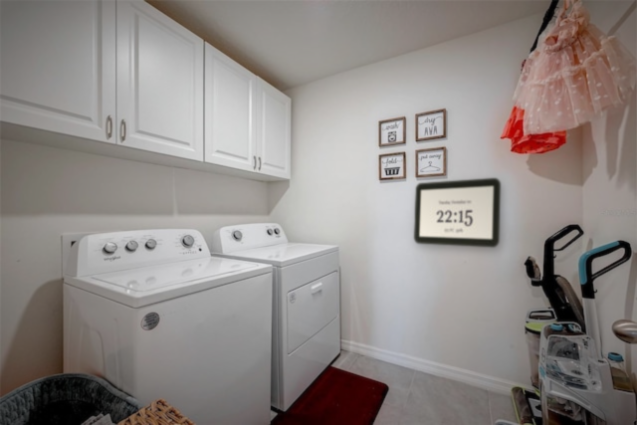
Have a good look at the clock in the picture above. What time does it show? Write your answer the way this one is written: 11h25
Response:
22h15
